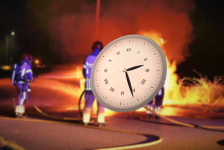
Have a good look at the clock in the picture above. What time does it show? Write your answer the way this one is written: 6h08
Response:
2h26
